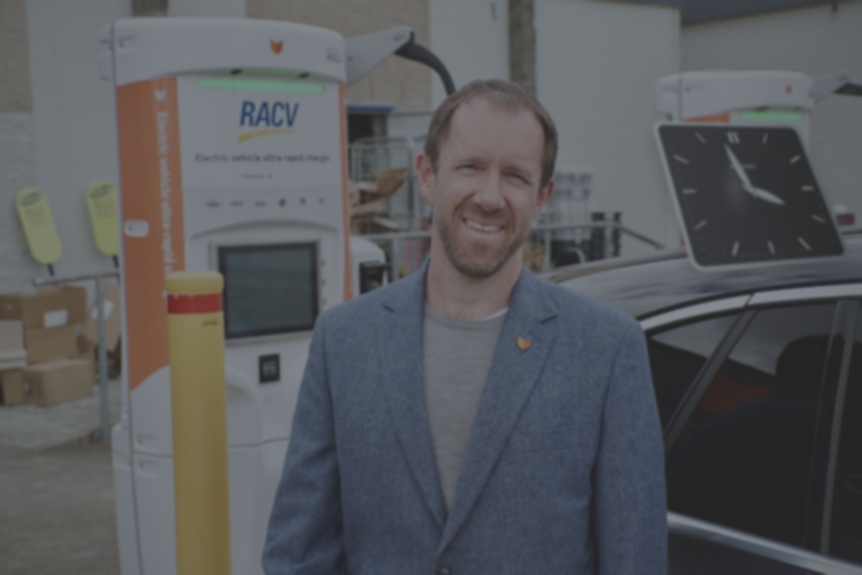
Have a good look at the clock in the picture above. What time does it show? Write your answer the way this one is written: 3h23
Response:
3h58
